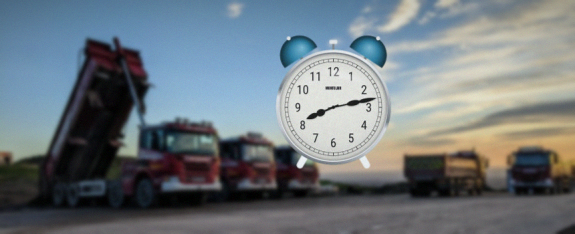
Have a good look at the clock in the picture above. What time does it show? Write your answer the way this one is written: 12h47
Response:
8h13
